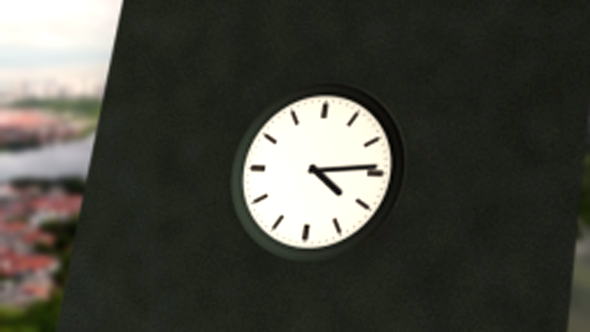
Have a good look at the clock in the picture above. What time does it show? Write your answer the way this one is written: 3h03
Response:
4h14
